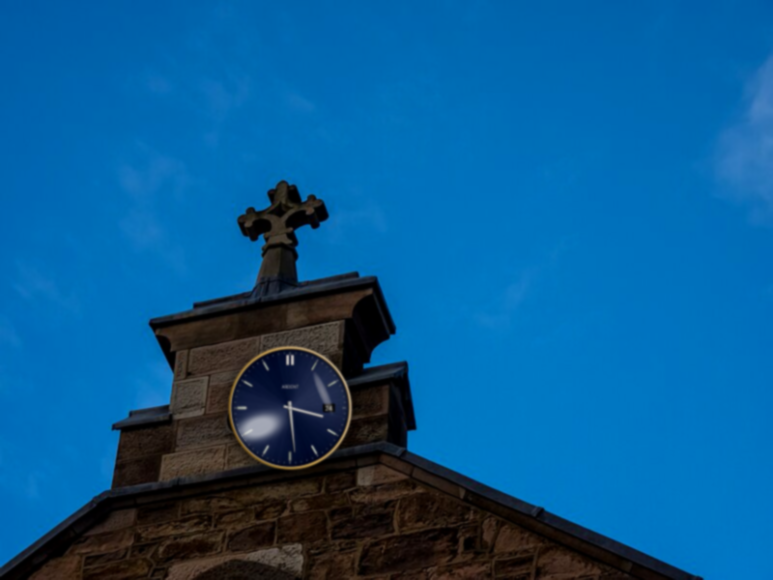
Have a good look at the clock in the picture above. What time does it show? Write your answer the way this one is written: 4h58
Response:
3h29
